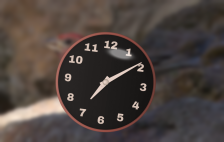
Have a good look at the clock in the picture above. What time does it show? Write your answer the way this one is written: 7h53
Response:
7h09
